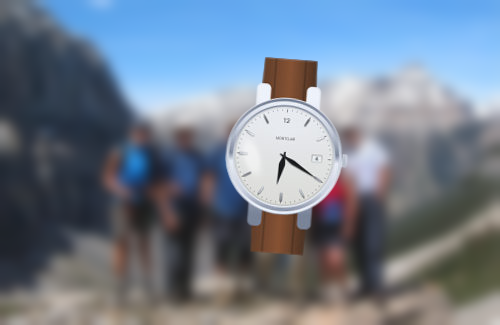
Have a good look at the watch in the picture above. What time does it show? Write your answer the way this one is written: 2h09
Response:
6h20
